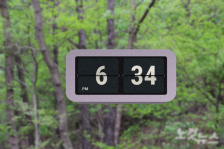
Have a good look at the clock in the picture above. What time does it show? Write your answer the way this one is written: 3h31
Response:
6h34
